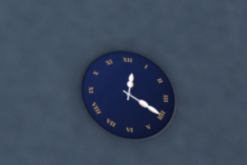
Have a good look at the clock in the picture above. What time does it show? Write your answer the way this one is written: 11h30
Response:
12h20
